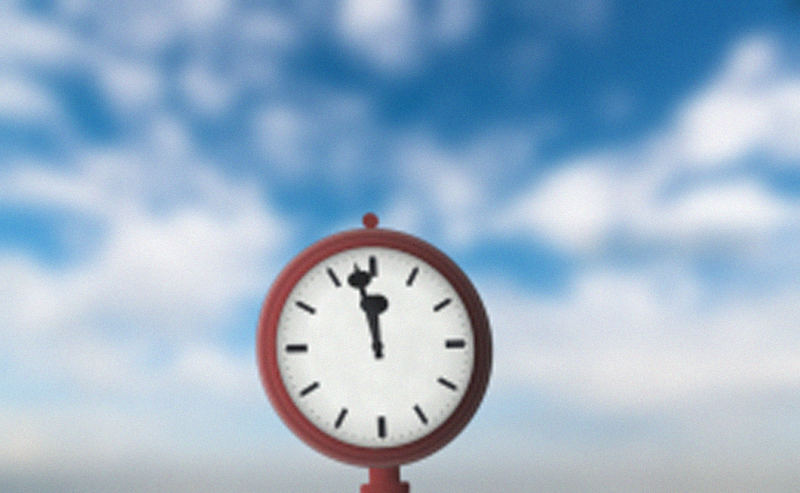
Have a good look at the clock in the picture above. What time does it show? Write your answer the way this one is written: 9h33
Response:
11h58
